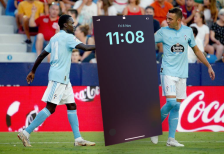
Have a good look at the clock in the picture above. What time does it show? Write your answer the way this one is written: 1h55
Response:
11h08
